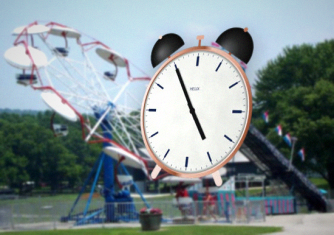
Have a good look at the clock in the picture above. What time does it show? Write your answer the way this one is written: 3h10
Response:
4h55
